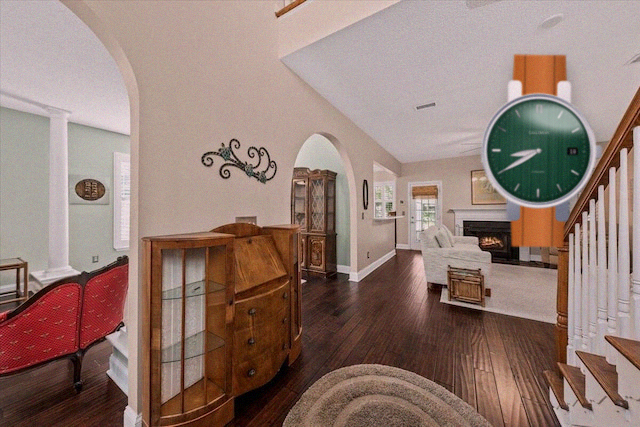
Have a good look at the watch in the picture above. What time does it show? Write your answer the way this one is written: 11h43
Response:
8h40
